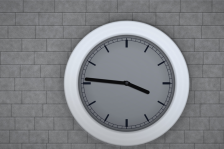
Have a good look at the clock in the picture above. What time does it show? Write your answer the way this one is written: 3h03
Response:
3h46
